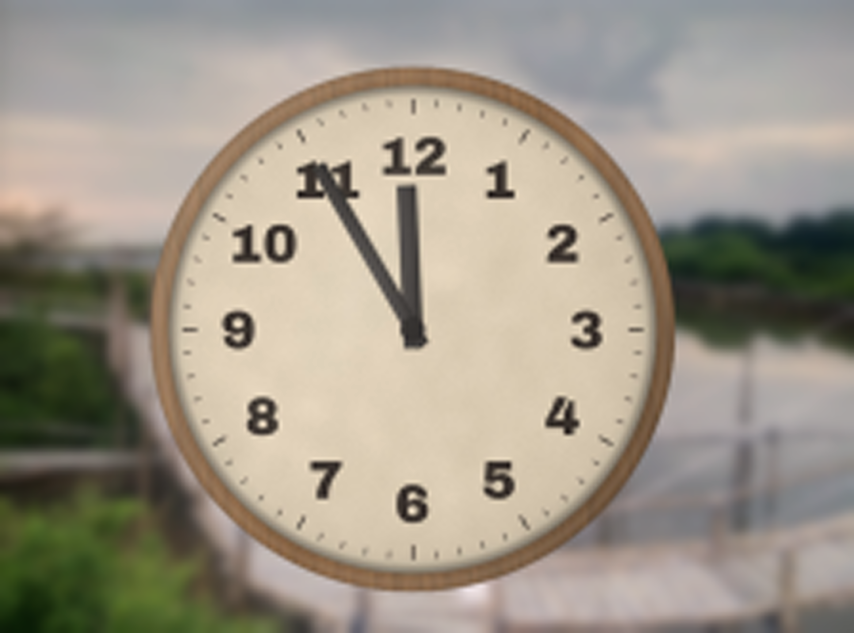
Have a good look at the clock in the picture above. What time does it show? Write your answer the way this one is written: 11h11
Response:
11h55
